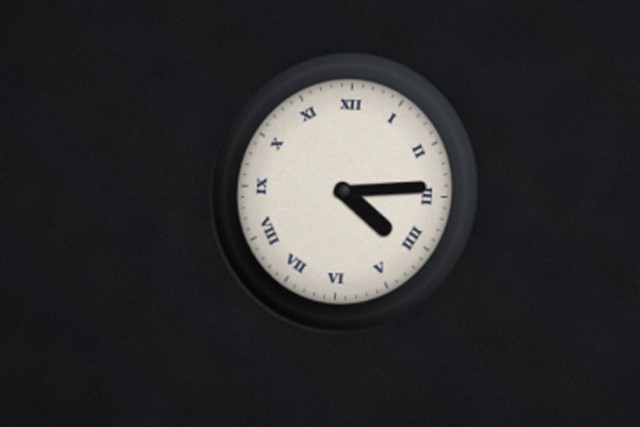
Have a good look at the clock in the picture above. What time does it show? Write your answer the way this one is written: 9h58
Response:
4h14
